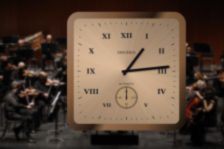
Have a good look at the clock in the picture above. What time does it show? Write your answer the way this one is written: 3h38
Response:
1h14
